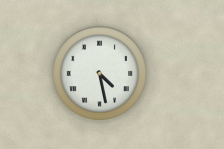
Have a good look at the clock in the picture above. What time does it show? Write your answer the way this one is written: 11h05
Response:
4h28
